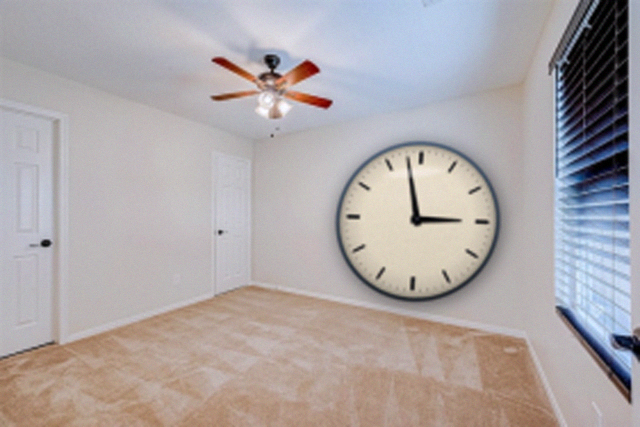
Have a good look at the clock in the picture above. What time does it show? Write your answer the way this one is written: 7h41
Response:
2h58
